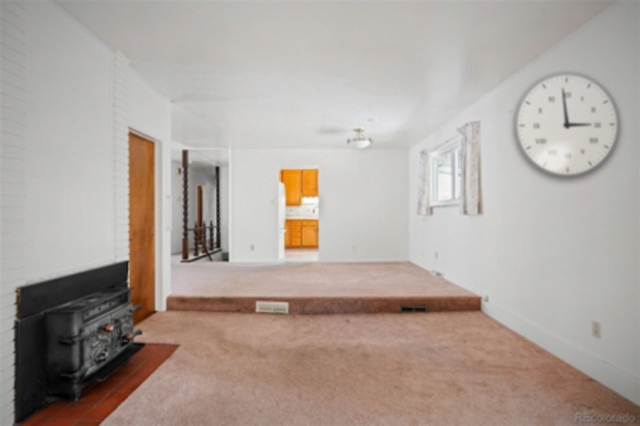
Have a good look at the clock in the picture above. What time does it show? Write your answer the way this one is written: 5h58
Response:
2h59
